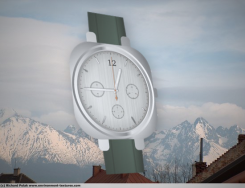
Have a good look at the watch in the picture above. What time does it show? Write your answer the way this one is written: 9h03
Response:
12h45
